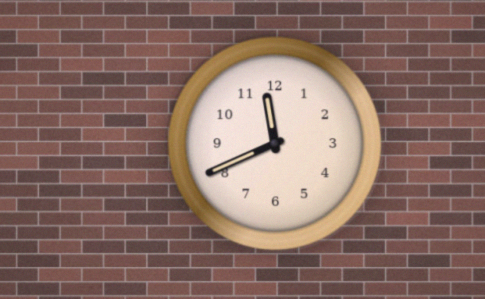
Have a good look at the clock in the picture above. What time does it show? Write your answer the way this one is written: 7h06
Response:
11h41
